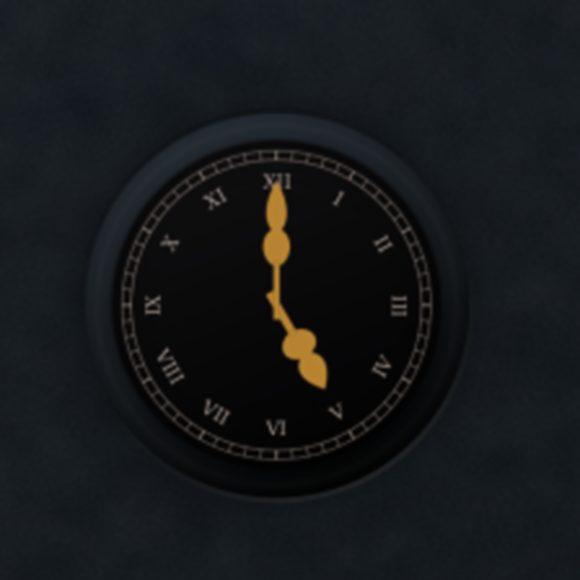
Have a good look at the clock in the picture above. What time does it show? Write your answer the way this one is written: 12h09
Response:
5h00
